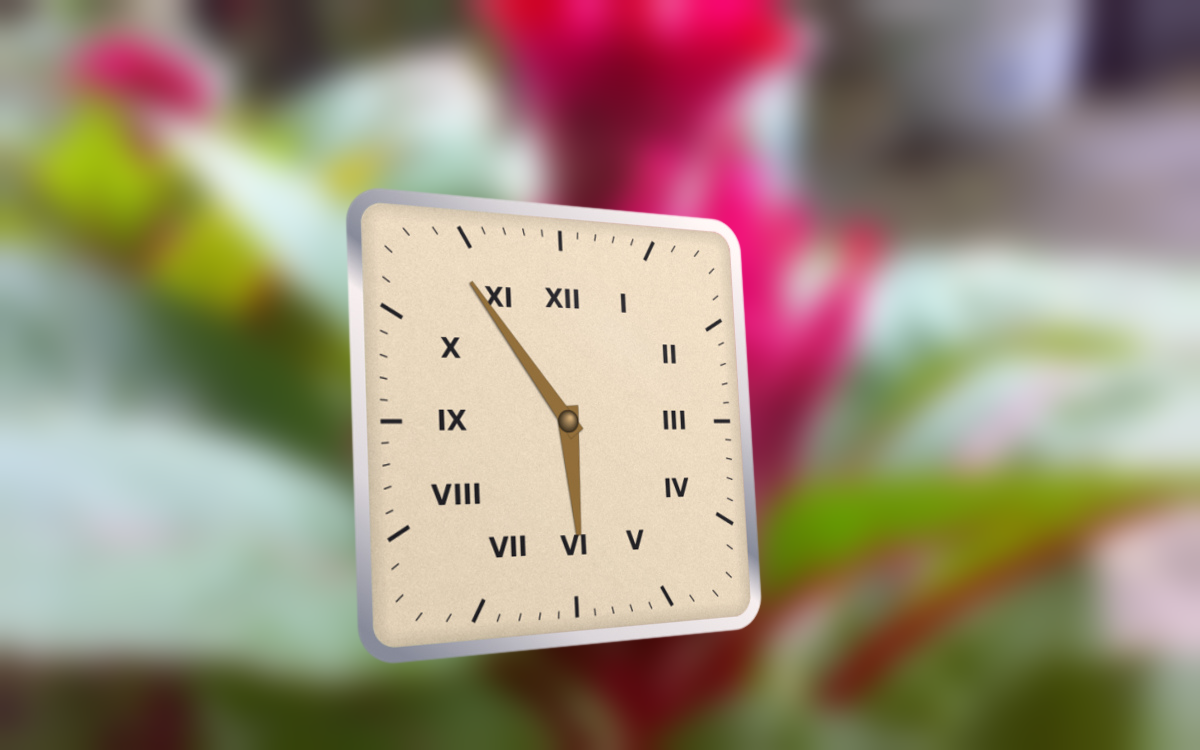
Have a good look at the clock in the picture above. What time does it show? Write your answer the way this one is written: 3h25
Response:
5h54
